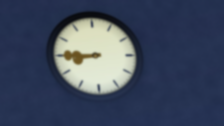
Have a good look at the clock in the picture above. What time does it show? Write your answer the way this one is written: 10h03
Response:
8h45
